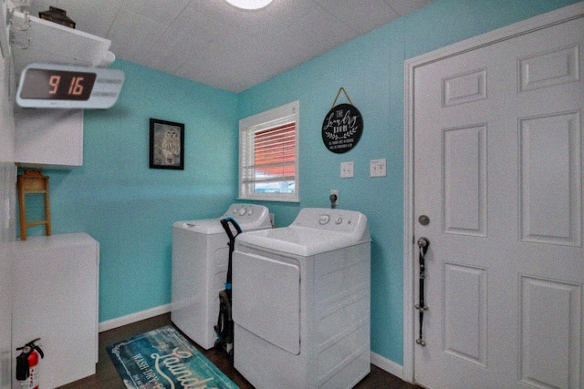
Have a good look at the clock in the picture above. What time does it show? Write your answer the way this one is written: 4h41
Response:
9h16
